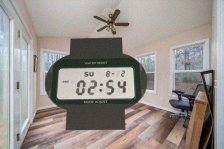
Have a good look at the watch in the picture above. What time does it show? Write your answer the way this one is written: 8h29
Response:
2h54
